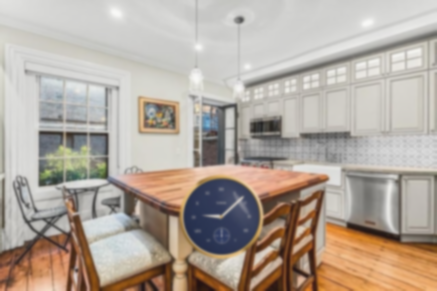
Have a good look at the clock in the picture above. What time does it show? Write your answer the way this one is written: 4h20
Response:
9h08
